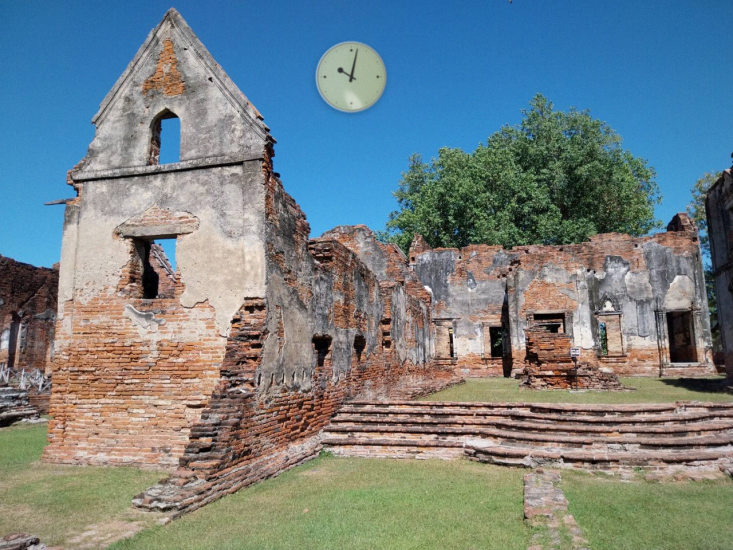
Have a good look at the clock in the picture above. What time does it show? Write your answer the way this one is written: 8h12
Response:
10h02
